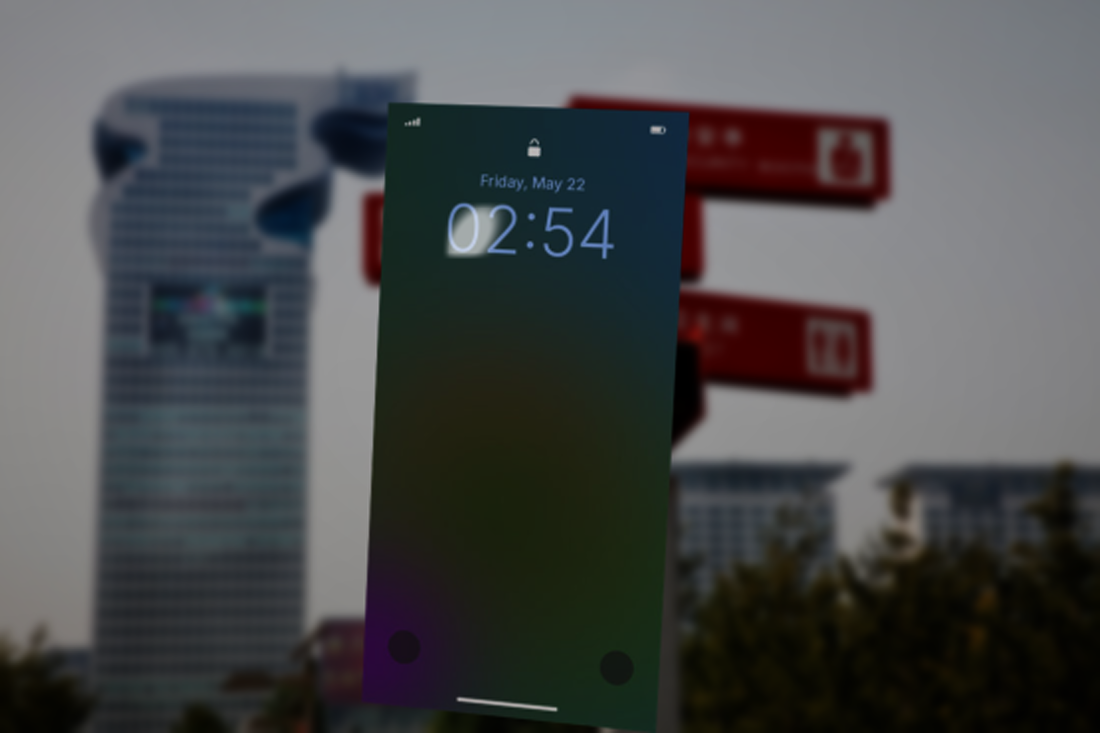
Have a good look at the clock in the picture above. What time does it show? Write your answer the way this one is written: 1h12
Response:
2h54
